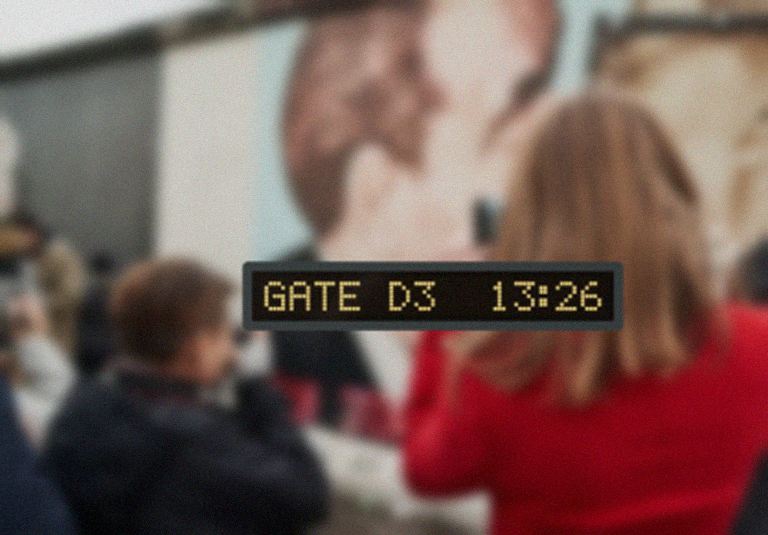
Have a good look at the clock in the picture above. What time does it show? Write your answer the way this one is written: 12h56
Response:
13h26
